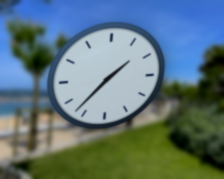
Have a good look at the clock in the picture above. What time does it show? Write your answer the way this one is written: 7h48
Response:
1h37
